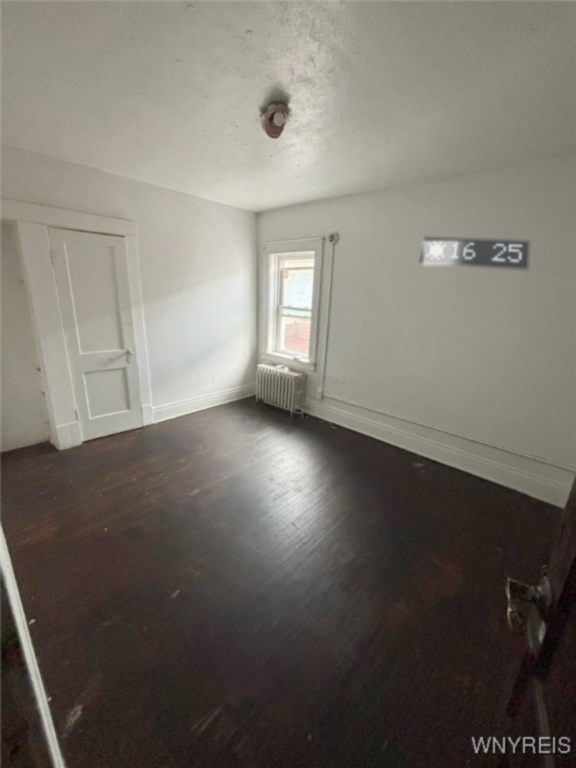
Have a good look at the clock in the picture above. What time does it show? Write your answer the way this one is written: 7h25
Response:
16h25
